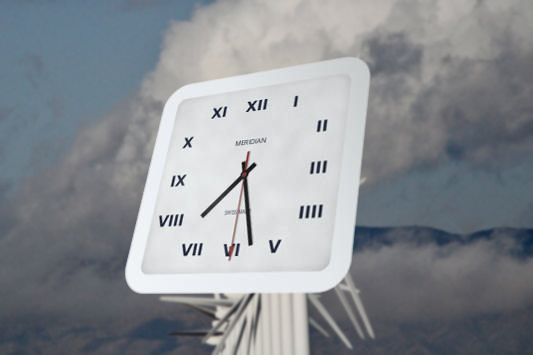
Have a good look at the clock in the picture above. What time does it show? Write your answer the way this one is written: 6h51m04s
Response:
7h27m30s
